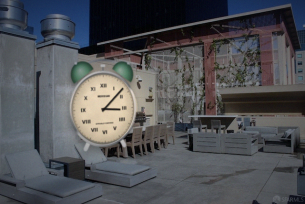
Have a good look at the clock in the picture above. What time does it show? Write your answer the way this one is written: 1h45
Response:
3h08
